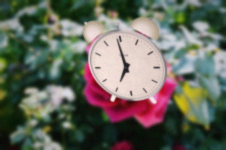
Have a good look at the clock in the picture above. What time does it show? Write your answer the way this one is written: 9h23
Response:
6h59
